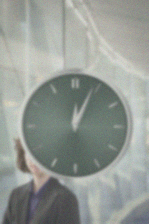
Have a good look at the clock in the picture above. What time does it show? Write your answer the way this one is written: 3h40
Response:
12h04
